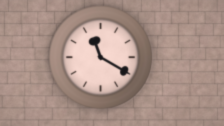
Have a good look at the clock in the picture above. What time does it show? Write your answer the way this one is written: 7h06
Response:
11h20
